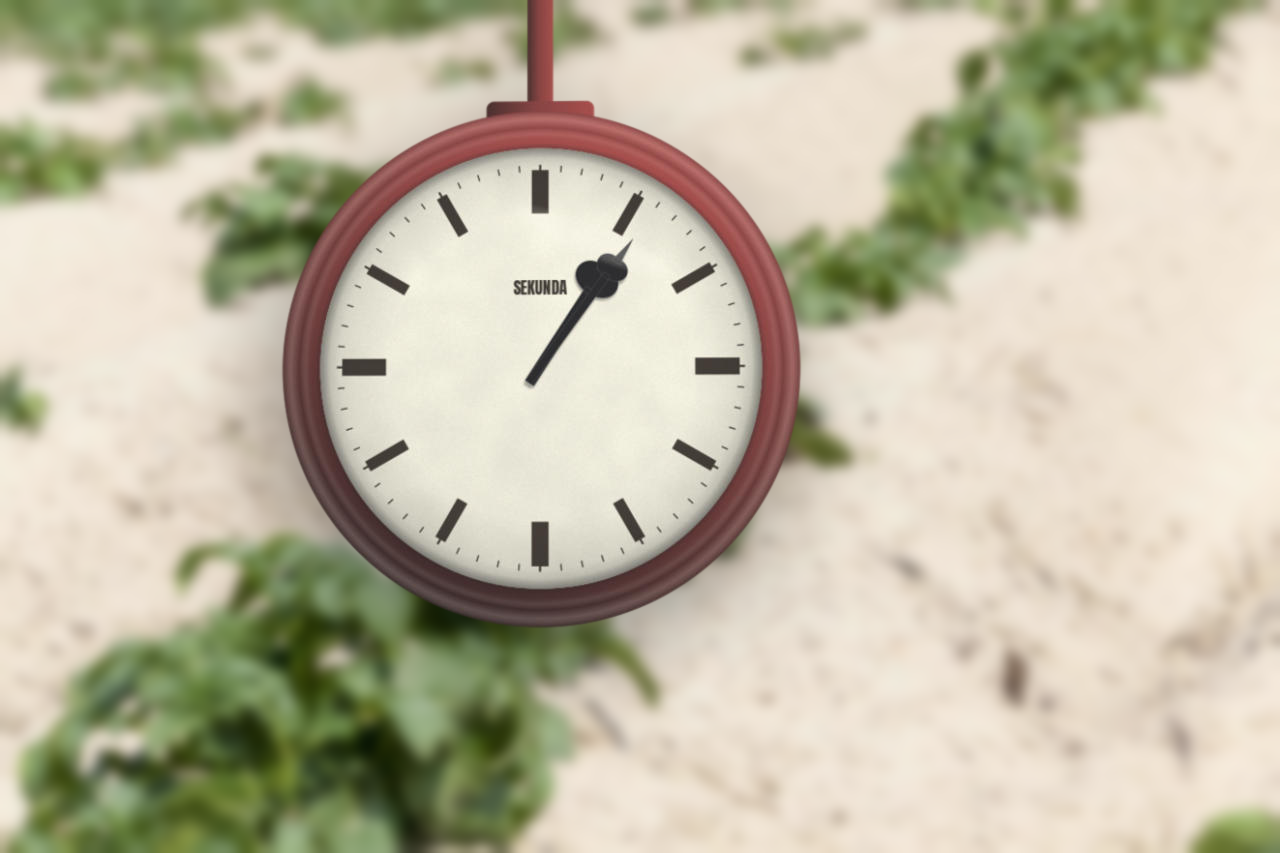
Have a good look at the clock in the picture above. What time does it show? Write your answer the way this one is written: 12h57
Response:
1h06
